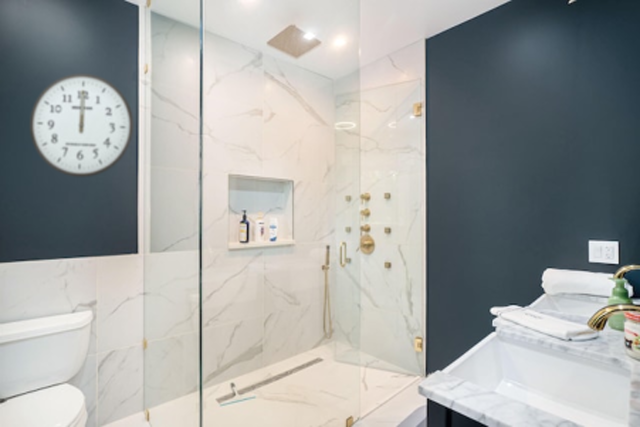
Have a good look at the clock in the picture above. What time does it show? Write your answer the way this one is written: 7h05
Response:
12h00
